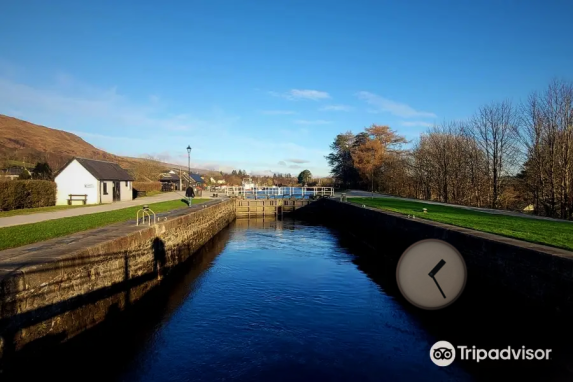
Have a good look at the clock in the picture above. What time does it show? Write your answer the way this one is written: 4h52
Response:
1h25
